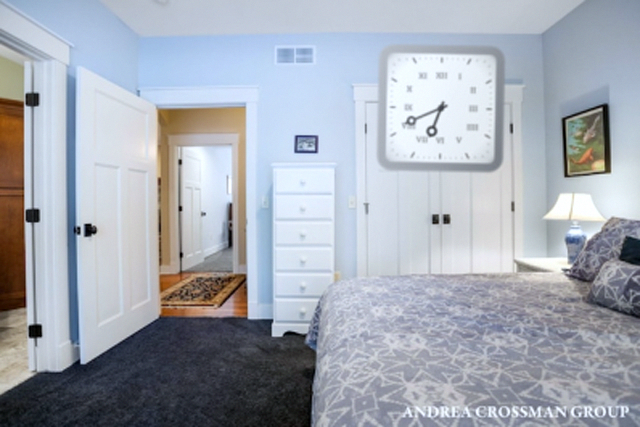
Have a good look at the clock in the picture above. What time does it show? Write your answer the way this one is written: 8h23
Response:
6h41
